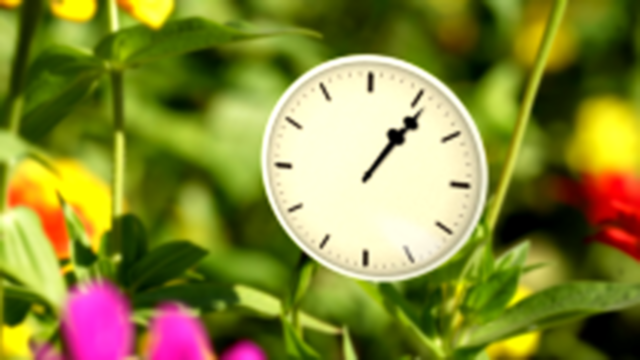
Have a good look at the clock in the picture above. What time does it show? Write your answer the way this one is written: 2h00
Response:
1h06
